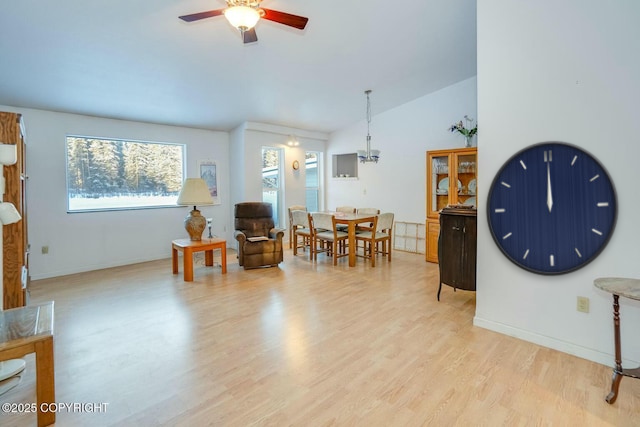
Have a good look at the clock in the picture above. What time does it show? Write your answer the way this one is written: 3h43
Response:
12h00
